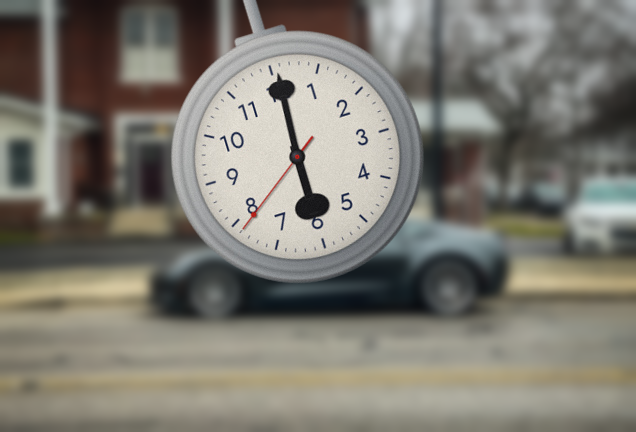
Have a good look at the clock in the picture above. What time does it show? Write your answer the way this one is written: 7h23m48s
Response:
6h00m39s
